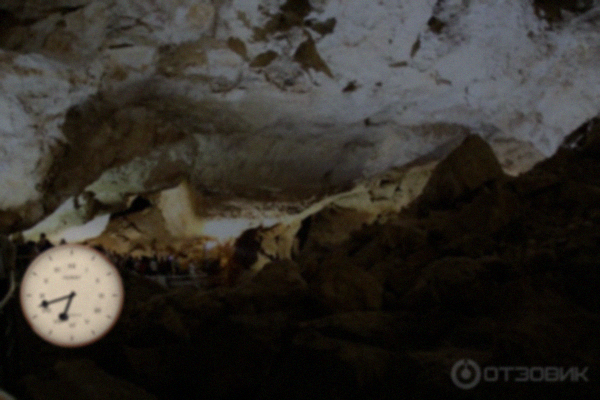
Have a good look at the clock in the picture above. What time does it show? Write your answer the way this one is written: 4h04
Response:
6h42
